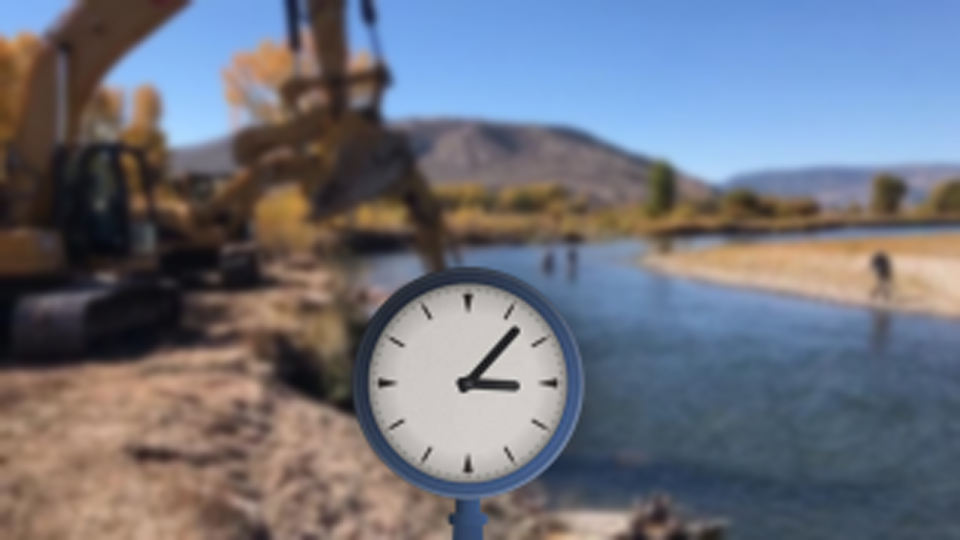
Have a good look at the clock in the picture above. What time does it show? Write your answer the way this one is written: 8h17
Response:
3h07
